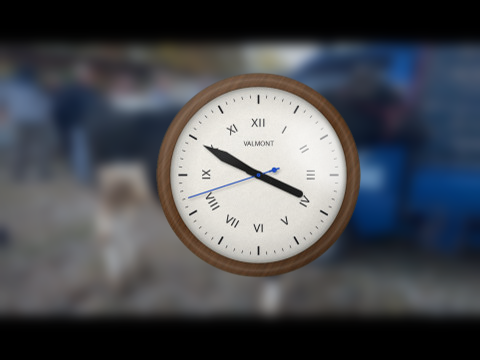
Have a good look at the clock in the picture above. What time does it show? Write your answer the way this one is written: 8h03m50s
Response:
3h49m42s
